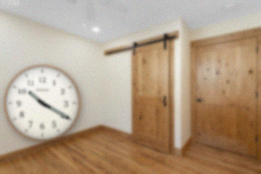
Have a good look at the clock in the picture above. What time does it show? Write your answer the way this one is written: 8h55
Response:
10h20
